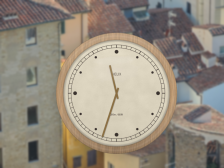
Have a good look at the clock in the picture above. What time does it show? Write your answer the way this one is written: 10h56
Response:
11h33
